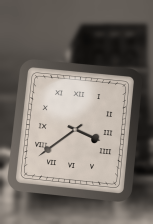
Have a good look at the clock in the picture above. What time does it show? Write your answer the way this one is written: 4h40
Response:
3h38
